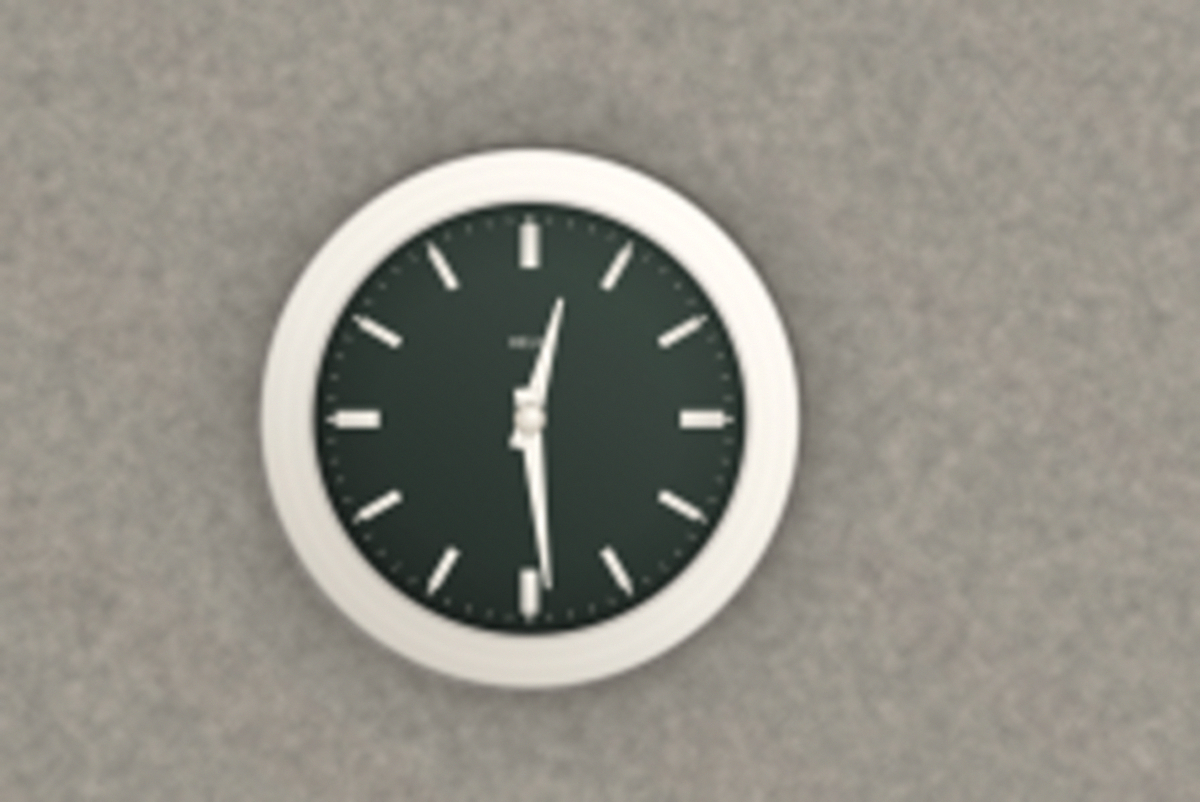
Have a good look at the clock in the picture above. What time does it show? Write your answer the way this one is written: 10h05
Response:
12h29
